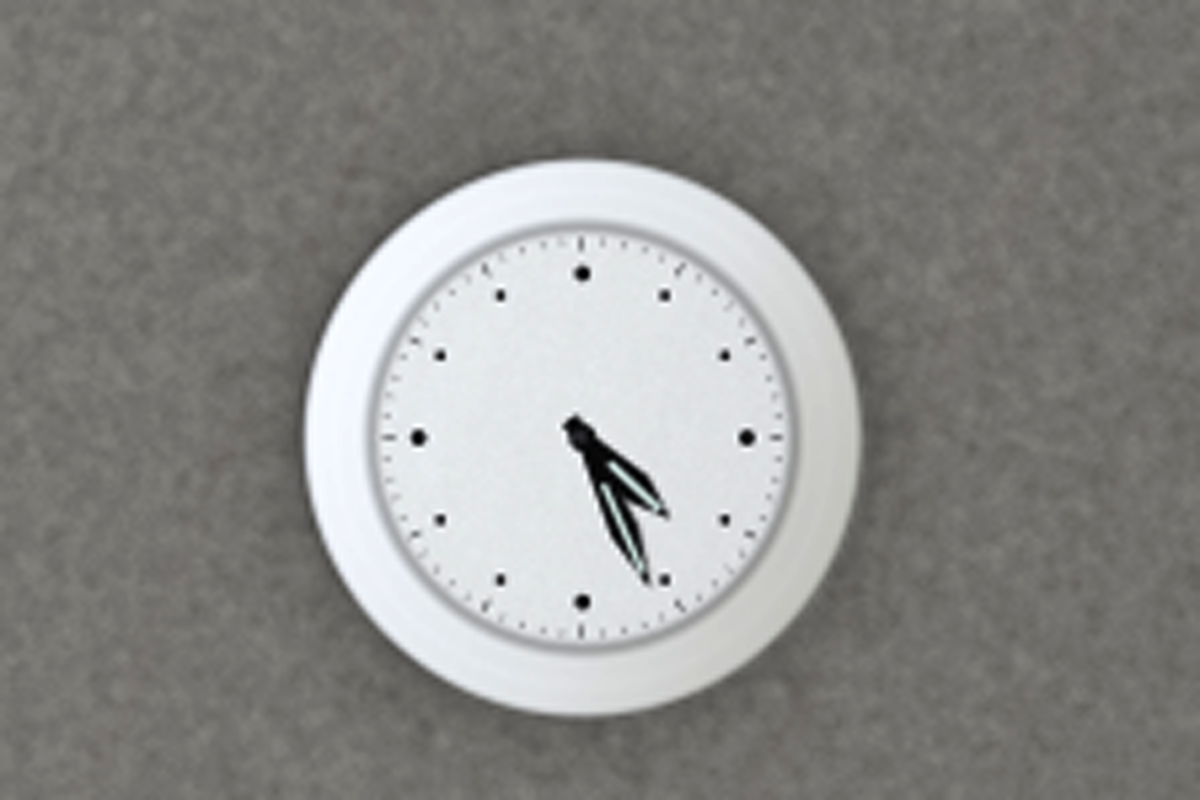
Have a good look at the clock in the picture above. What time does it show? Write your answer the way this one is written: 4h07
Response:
4h26
